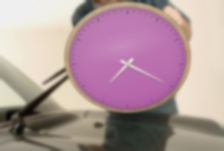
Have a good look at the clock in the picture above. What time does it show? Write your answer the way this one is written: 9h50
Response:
7h20
